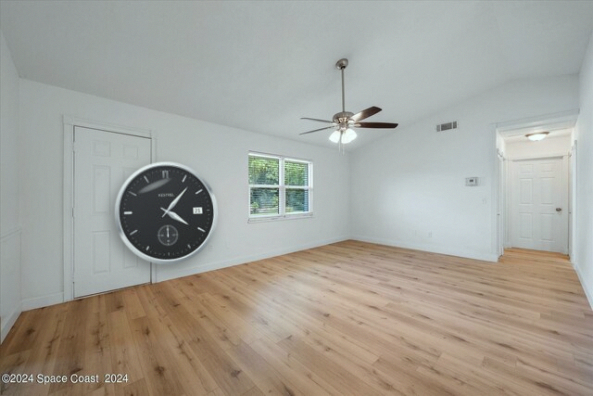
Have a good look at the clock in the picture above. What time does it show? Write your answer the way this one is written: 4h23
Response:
4h07
